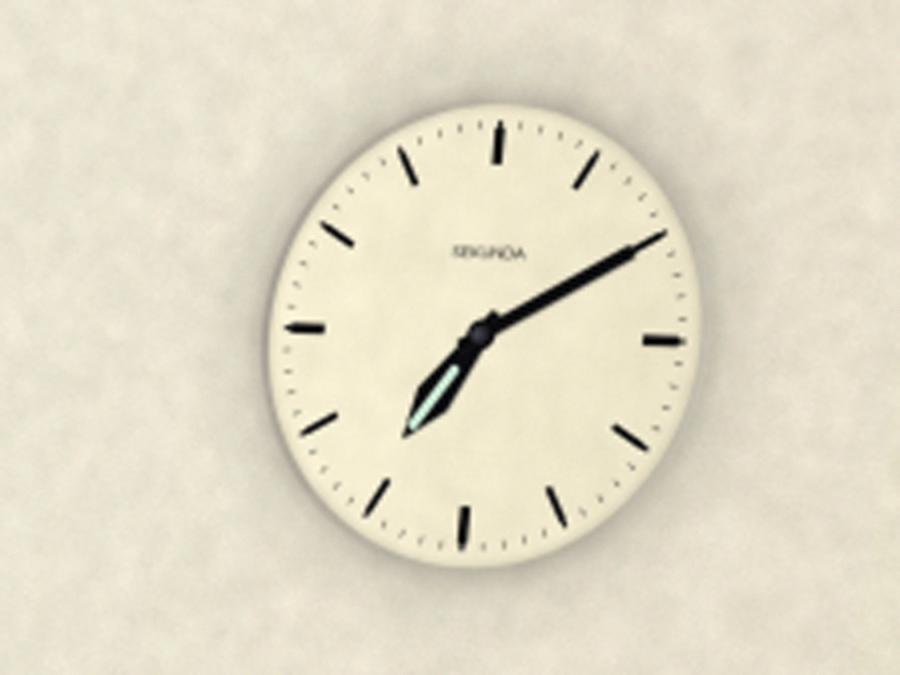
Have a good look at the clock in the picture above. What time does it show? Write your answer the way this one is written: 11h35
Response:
7h10
